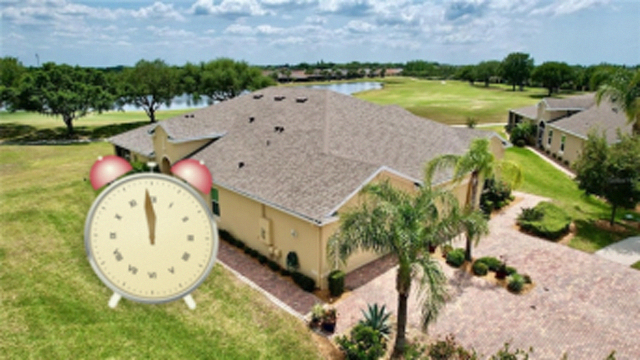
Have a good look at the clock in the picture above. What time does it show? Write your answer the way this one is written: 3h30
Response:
11h59
